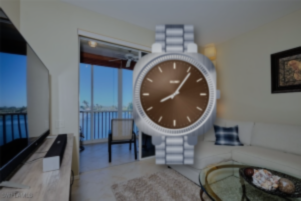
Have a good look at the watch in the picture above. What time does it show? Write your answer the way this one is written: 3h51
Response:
8h06
